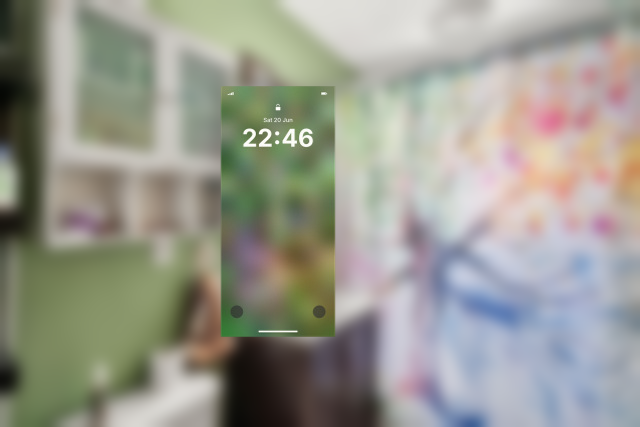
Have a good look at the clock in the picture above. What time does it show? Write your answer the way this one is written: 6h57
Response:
22h46
